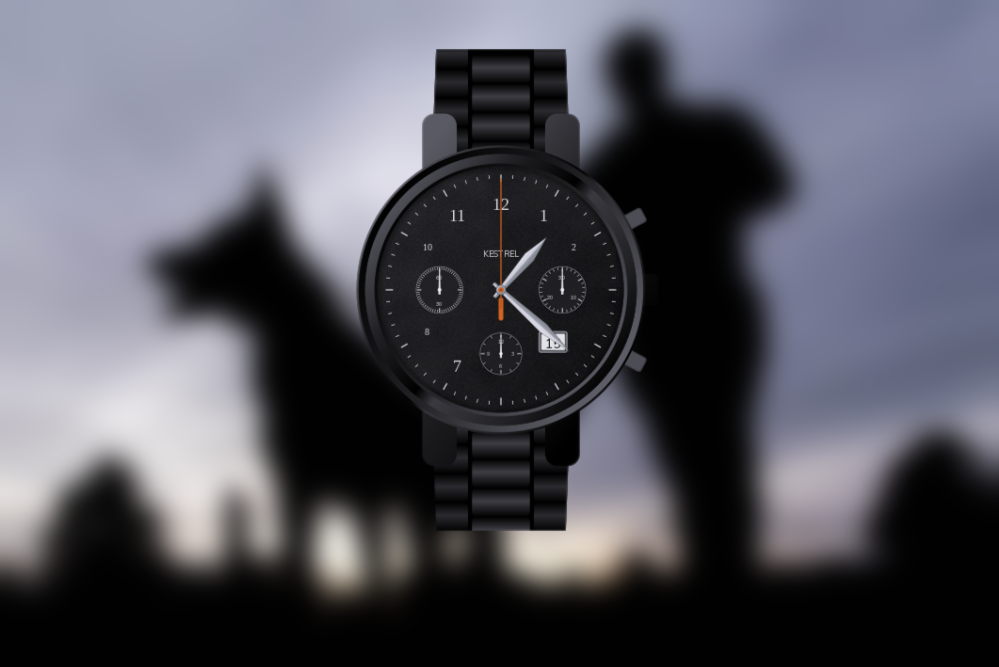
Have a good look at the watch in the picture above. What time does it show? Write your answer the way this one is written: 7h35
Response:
1h22
